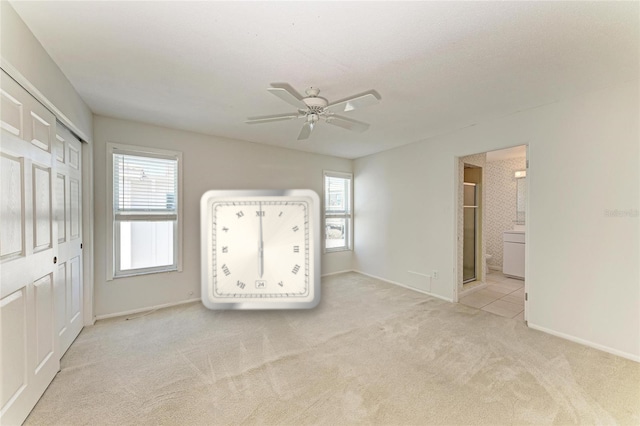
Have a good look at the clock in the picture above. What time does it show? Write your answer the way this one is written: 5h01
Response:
6h00
